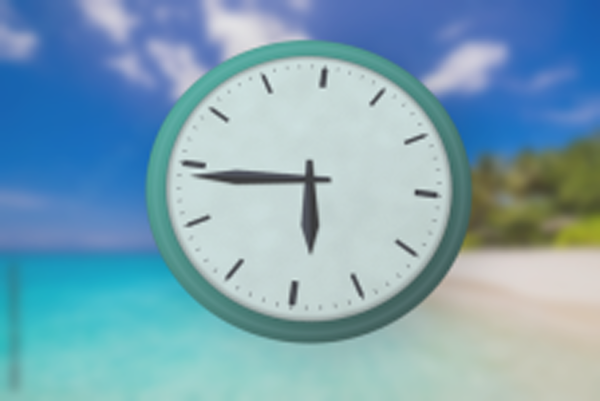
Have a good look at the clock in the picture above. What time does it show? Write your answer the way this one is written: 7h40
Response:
5h44
